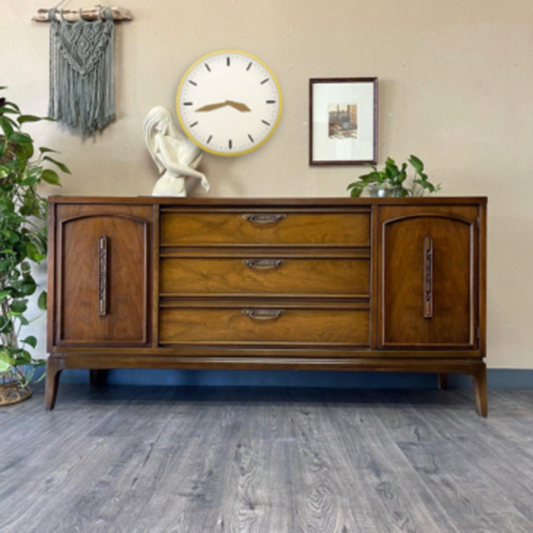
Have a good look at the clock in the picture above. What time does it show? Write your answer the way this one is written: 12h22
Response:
3h43
